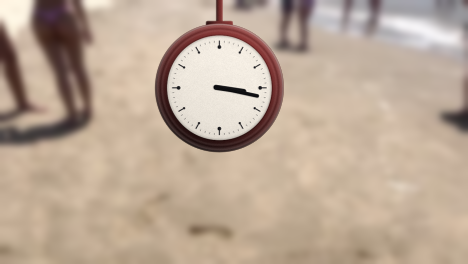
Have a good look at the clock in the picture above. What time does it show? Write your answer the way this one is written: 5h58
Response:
3h17
